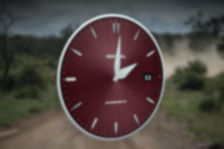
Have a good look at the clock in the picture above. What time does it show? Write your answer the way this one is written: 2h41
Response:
2h01
